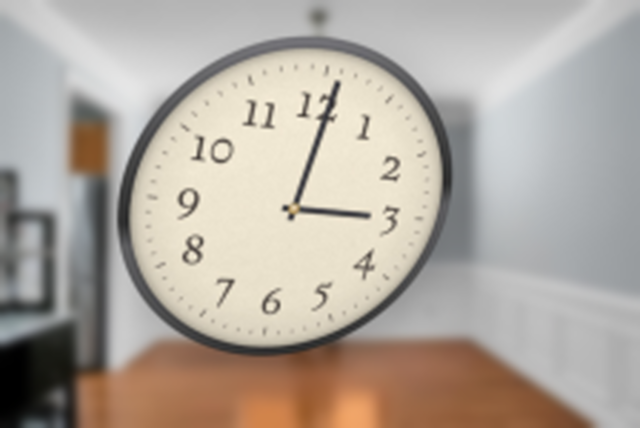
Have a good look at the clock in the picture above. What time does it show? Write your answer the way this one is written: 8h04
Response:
3h01
